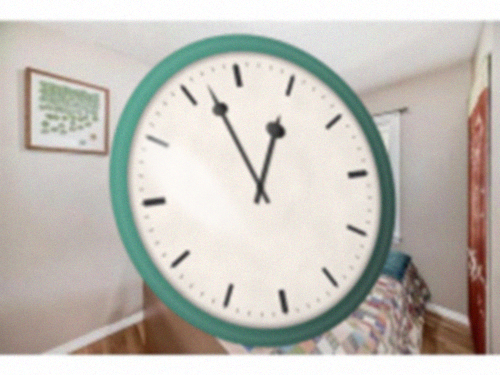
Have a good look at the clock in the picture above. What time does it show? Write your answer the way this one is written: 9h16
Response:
12h57
